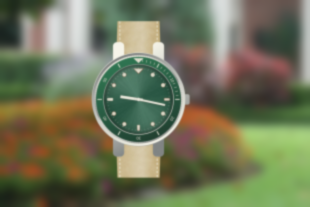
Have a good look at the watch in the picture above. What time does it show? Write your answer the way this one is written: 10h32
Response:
9h17
